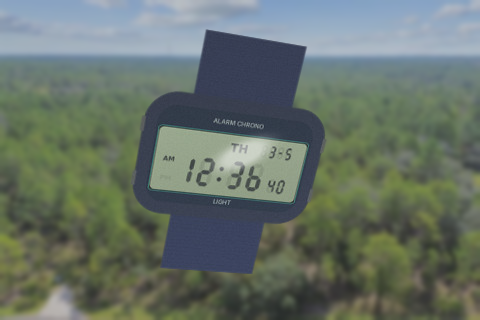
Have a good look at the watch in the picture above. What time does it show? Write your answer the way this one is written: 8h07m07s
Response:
12h36m40s
